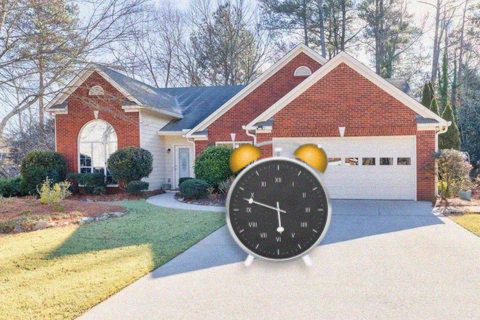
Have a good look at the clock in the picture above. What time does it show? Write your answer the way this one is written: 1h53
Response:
5h48
